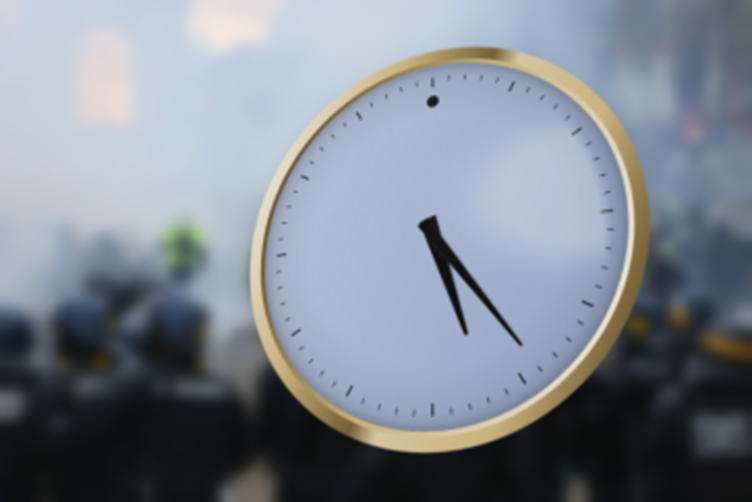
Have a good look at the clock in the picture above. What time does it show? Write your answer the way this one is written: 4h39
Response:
5h24
